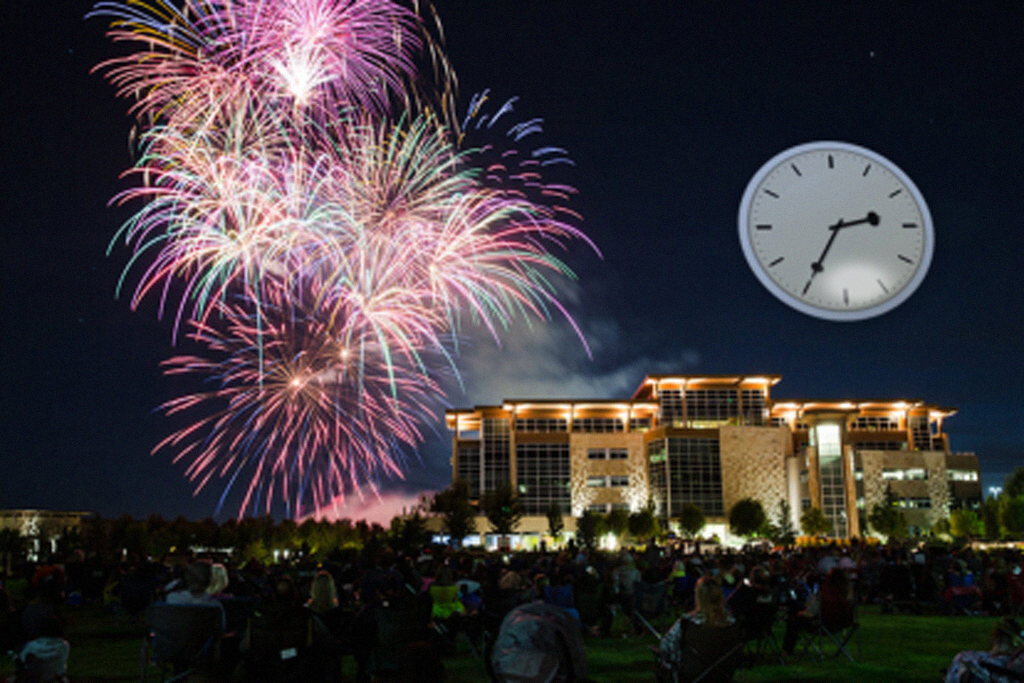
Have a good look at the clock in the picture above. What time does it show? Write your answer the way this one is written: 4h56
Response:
2h35
